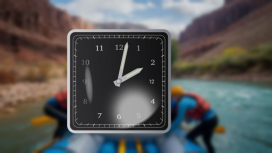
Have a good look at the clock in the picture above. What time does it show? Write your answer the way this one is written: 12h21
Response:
2h02
